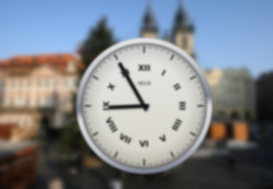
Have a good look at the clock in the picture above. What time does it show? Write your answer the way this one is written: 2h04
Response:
8h55
